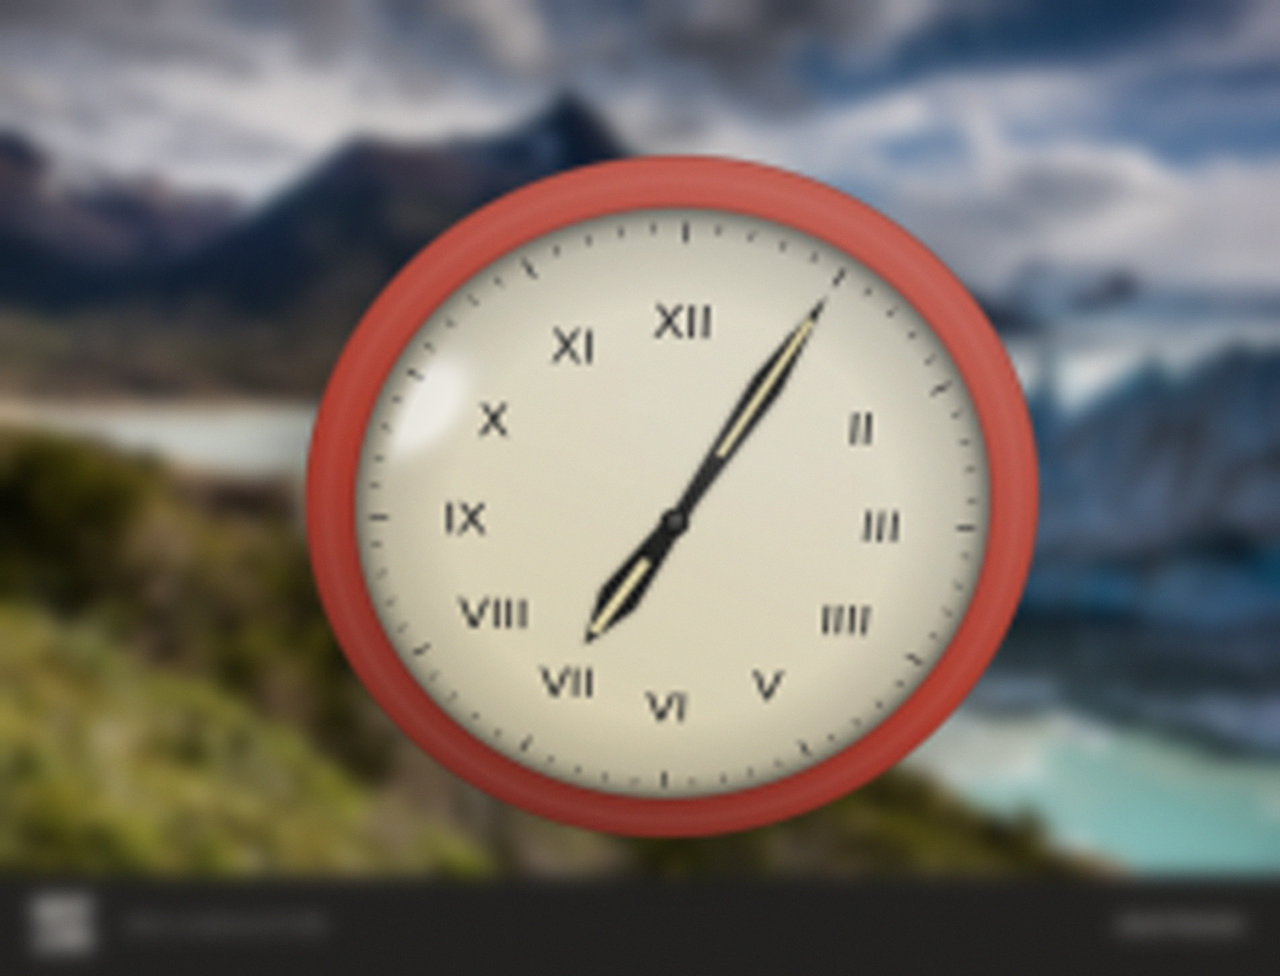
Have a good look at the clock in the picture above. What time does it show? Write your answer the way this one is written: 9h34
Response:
7h05
